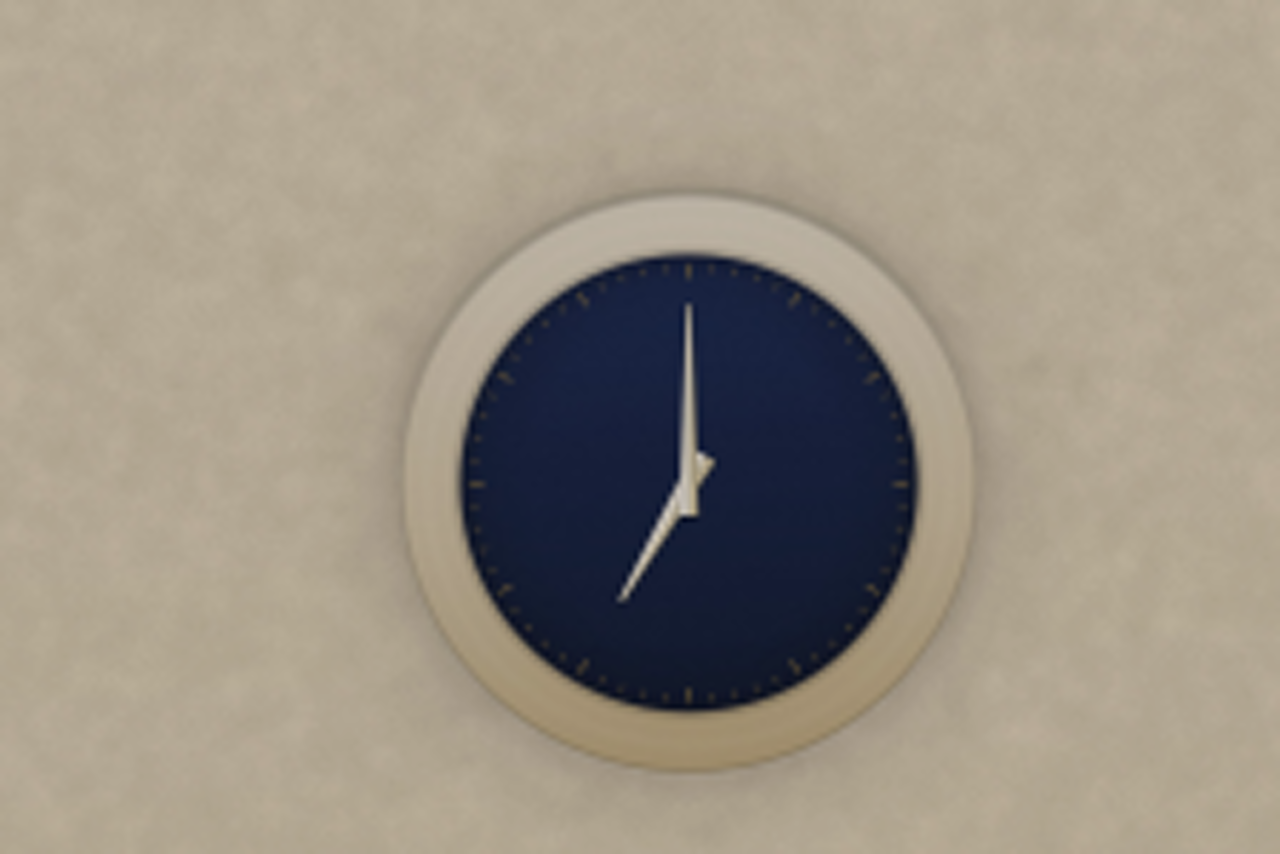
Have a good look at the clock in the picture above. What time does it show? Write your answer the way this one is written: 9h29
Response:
7h00
